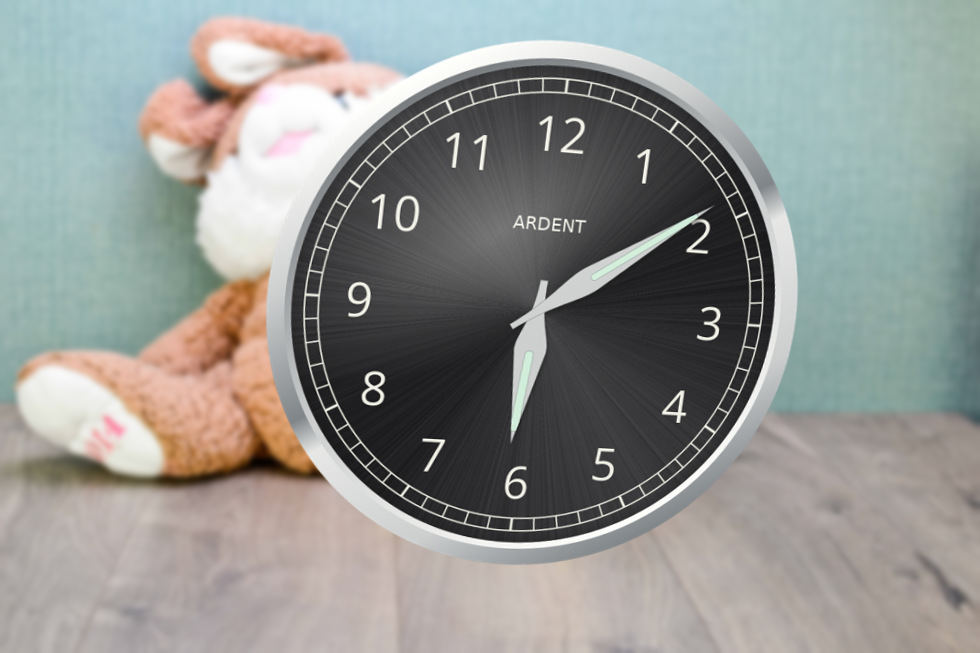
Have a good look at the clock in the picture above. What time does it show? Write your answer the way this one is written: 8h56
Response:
6h09
